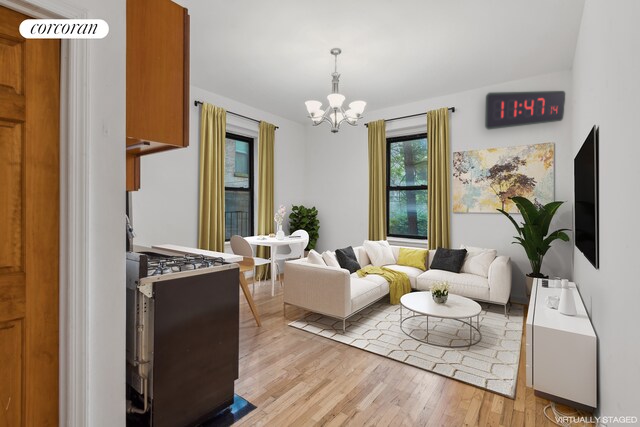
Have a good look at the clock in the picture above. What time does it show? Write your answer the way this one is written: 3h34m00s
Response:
11h47m14s
